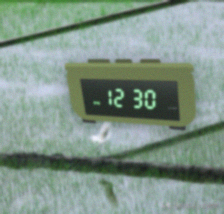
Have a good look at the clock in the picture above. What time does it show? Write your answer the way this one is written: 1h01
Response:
12h30
